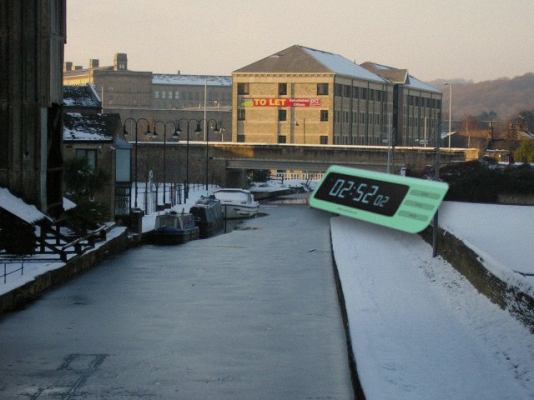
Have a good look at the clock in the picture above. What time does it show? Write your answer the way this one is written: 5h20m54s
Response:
2h52m02s
